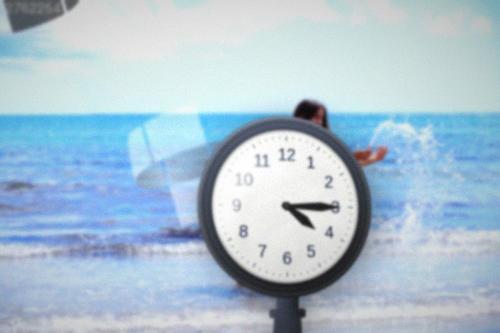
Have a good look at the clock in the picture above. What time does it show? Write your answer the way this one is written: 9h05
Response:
4h15
